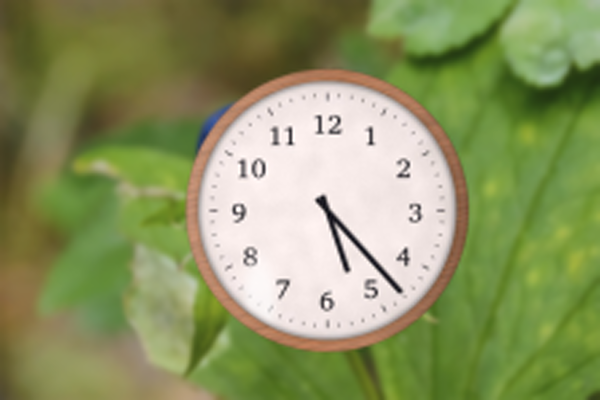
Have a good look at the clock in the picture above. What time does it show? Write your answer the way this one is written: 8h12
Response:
5h23
